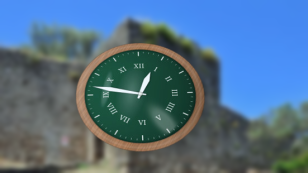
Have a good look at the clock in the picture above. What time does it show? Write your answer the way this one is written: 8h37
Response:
12h47
